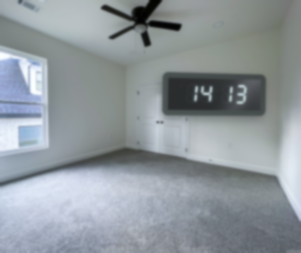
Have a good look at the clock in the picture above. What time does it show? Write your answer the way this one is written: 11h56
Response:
14h13
